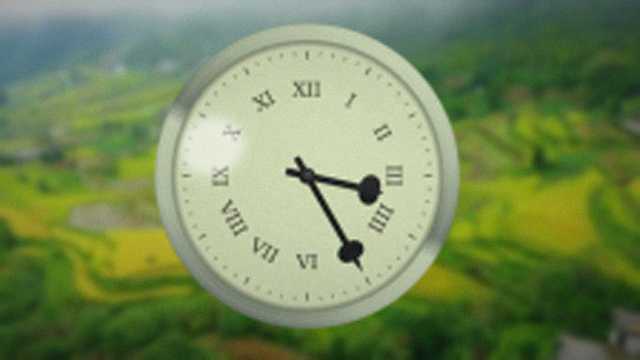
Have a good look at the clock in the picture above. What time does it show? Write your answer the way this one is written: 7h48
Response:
3h25
